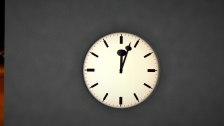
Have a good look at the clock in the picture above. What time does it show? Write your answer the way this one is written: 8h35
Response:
12h03
